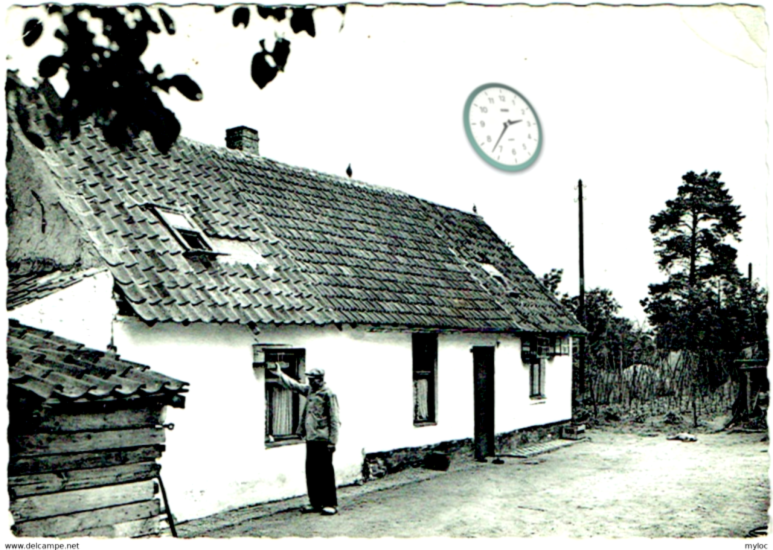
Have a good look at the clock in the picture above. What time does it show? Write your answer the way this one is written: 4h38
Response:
2h37
